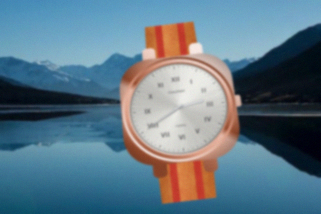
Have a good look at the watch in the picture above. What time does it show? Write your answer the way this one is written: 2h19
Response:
2h40
